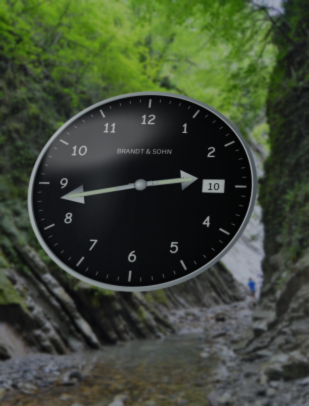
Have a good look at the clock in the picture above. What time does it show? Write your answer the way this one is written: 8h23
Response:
2h43
